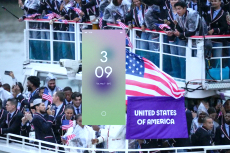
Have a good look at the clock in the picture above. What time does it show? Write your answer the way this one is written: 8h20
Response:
3h09
